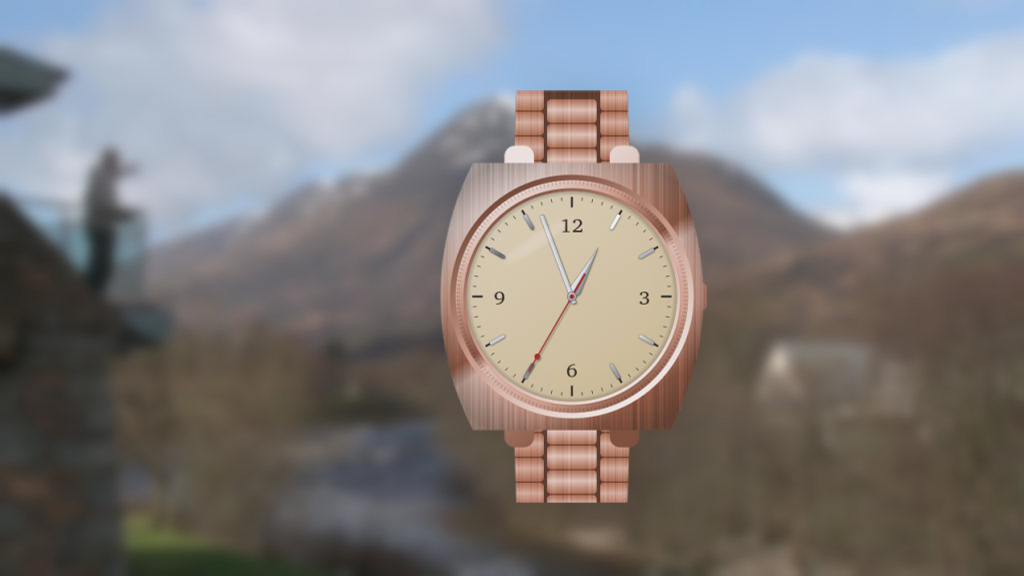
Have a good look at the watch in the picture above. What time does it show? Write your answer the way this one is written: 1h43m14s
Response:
12h56m35s
